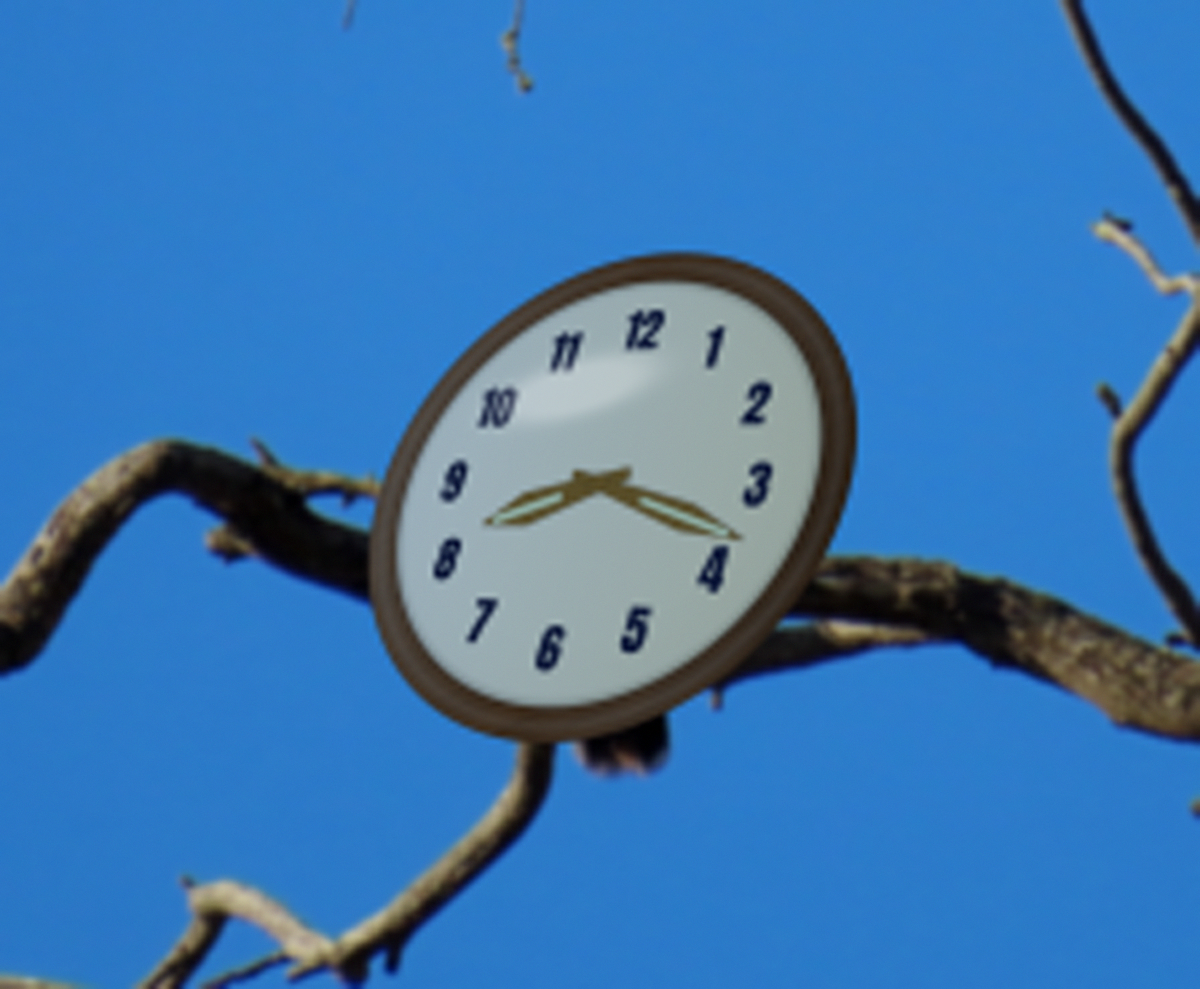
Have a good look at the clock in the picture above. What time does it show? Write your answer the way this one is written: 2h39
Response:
8h18
